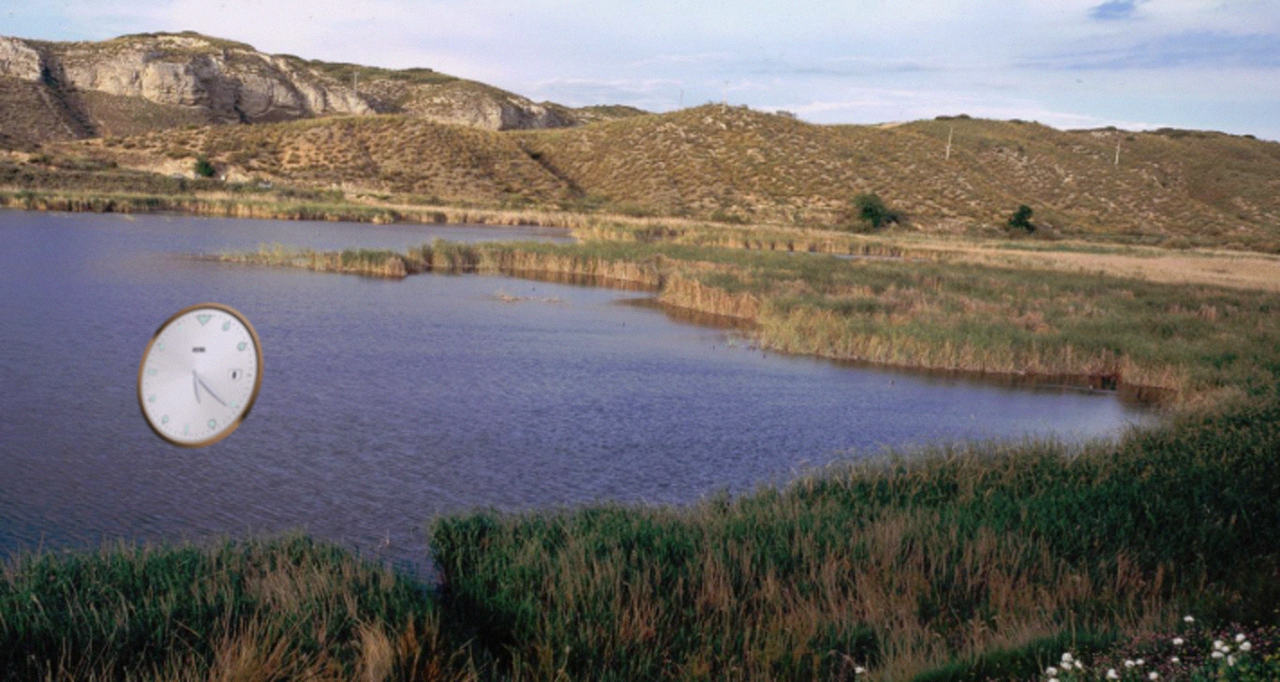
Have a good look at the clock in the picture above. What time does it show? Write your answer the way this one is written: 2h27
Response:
5h21
